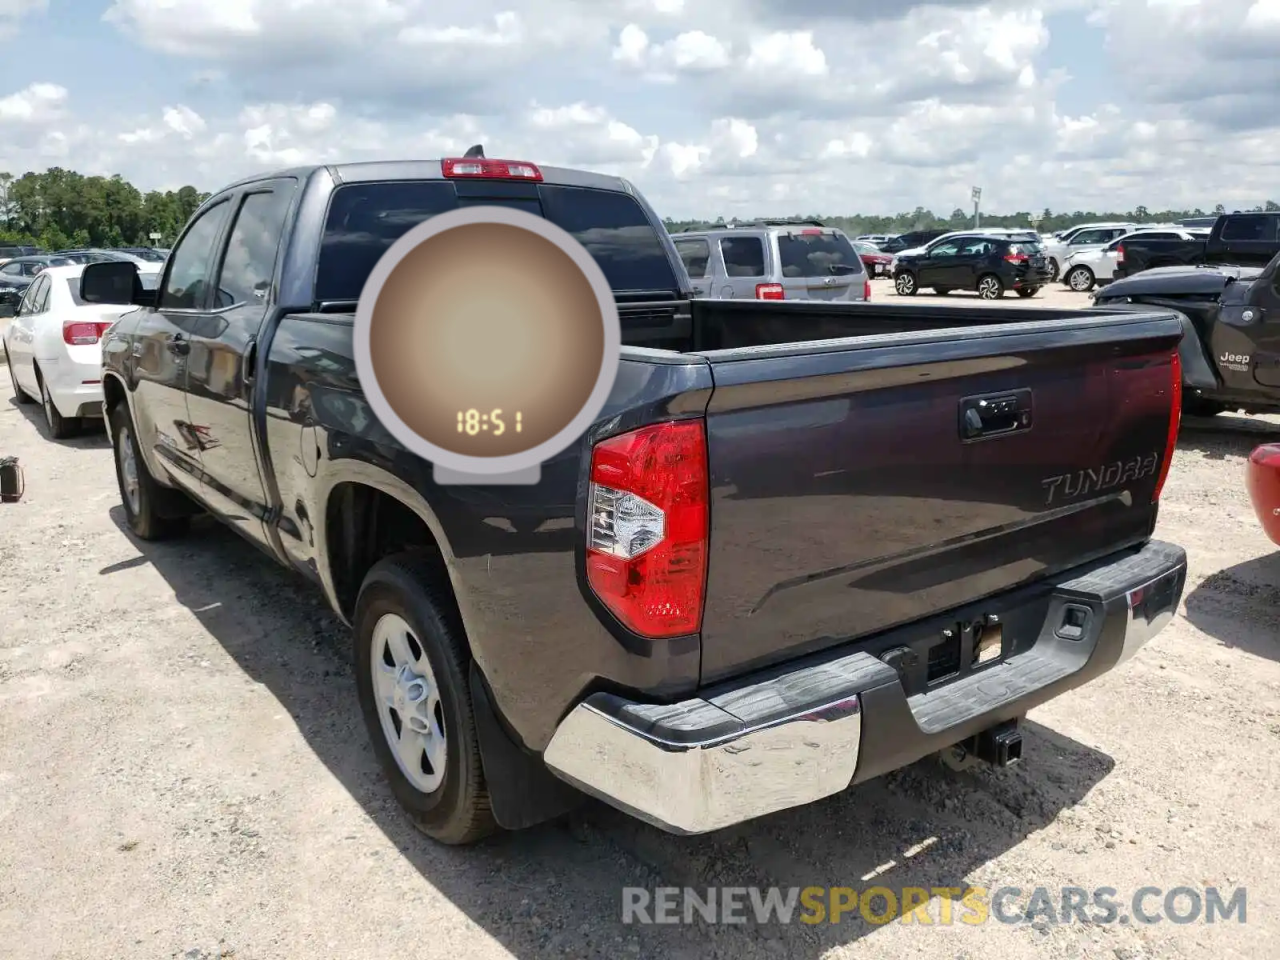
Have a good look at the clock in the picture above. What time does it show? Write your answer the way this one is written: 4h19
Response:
18h51
